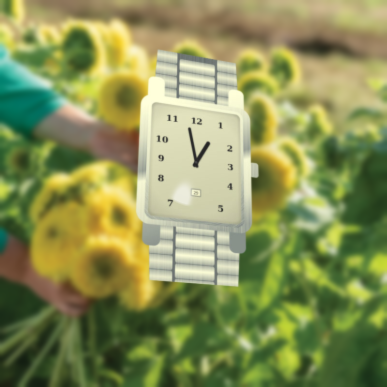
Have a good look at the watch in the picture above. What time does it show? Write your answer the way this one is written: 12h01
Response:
12h58
